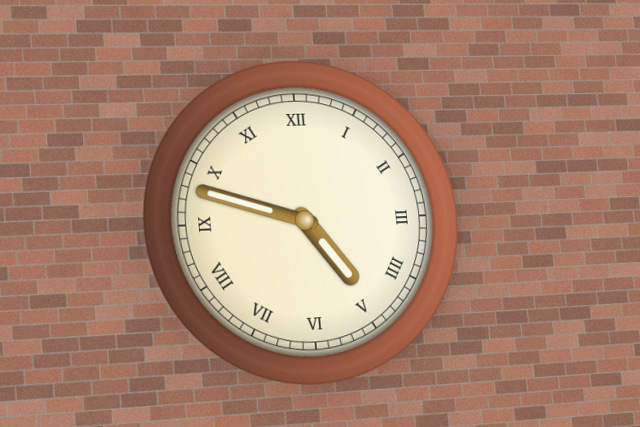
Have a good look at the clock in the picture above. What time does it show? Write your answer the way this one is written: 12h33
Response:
4h48
